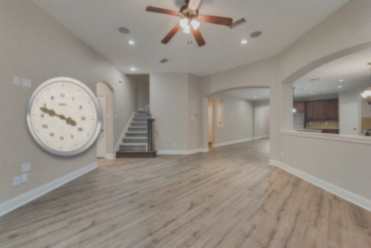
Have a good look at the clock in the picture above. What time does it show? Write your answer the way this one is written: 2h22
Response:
3h48
